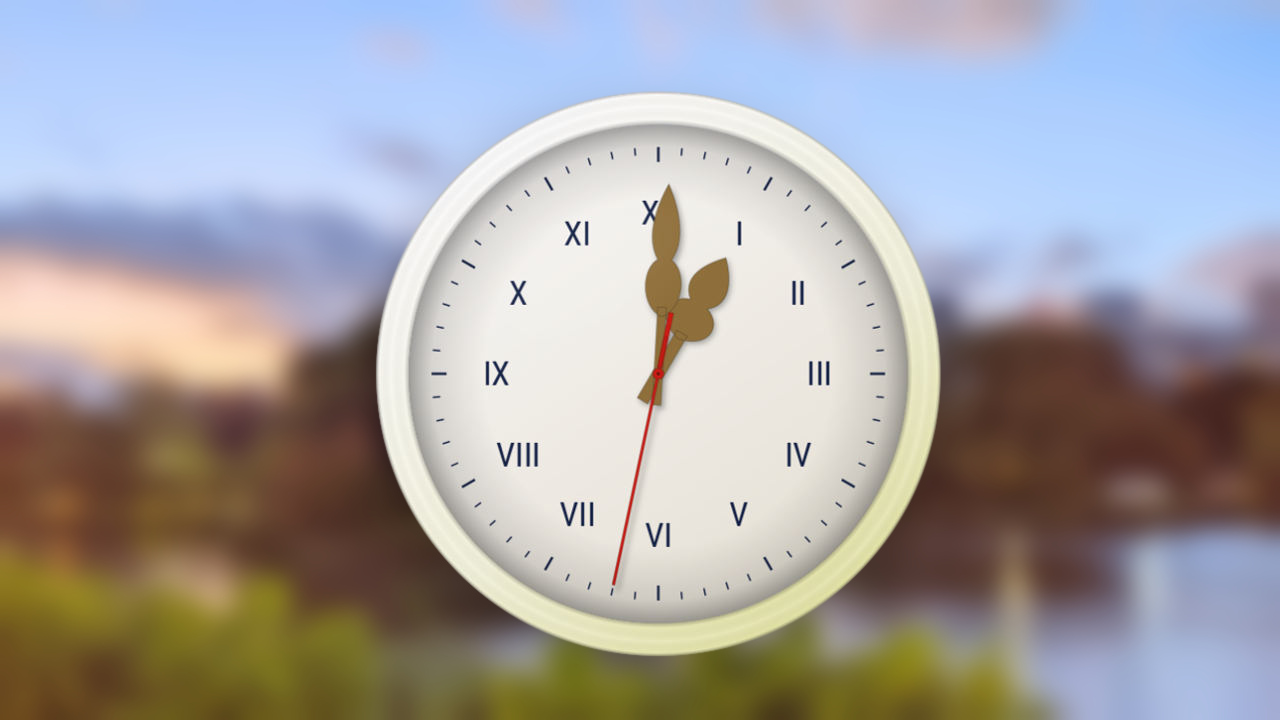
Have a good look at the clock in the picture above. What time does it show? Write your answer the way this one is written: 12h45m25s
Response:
1h00m32s
